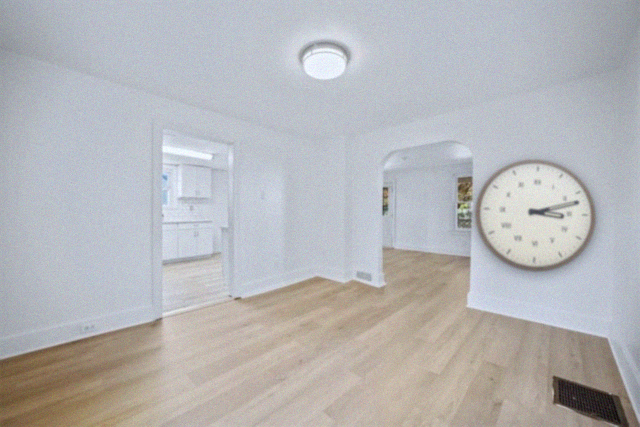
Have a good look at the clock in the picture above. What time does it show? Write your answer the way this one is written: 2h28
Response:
3h12
